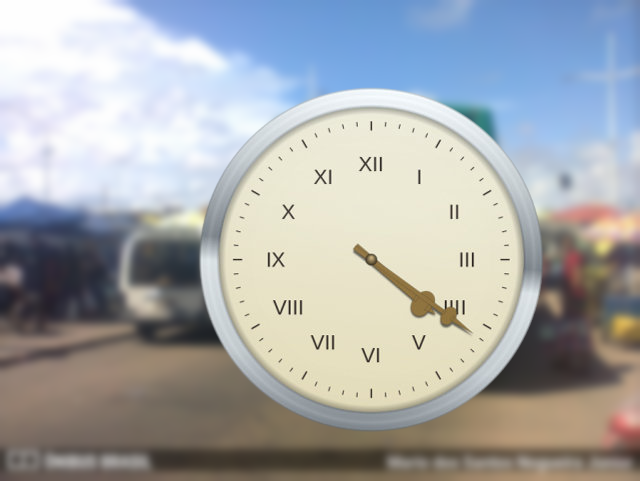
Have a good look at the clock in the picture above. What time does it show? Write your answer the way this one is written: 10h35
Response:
4h21
